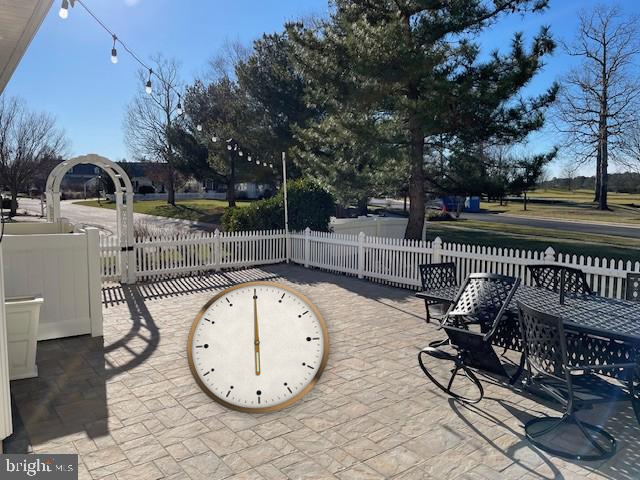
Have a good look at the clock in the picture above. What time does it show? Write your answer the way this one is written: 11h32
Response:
6h00
